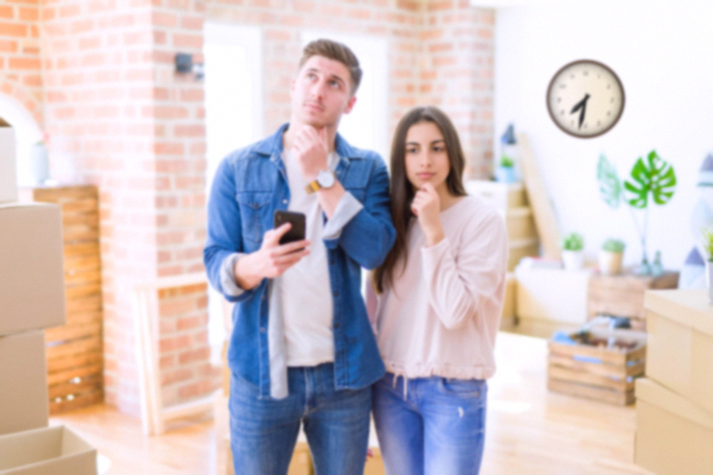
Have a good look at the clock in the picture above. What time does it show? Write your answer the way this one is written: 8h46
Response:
7h32
